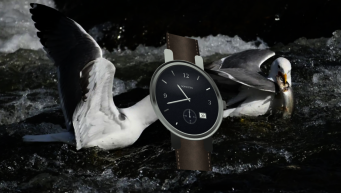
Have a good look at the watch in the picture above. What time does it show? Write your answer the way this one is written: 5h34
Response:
10h42
